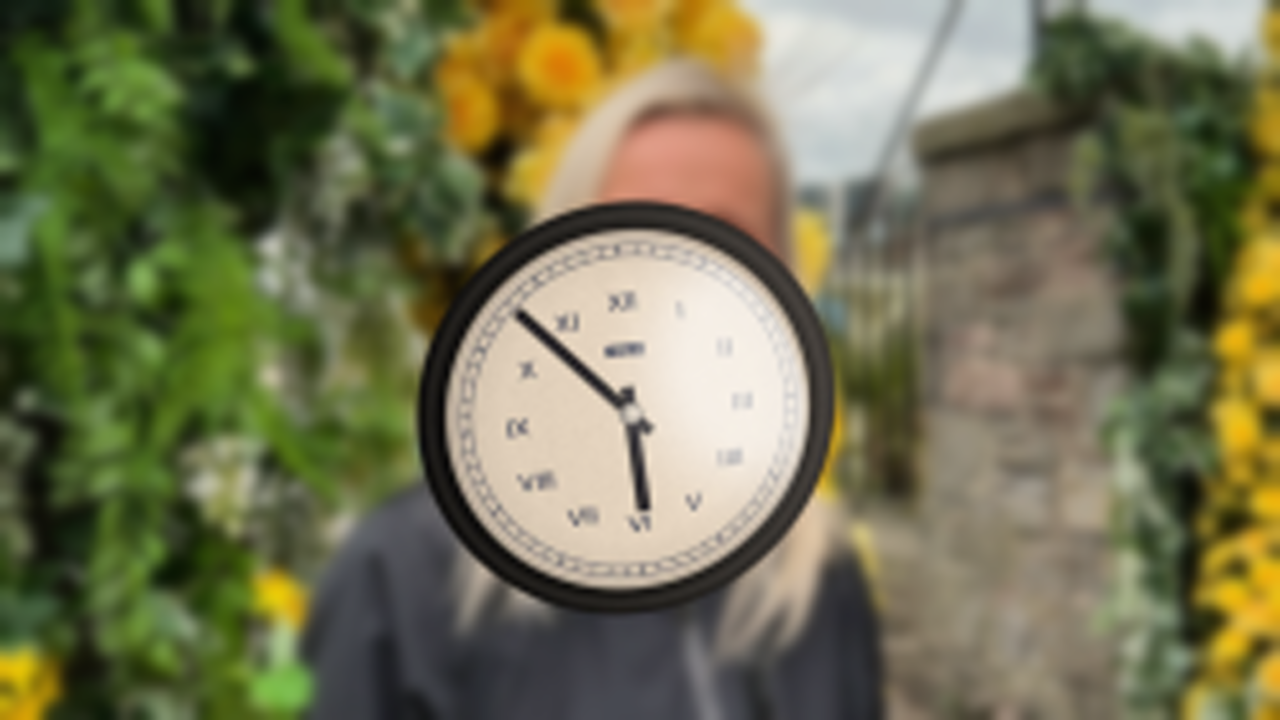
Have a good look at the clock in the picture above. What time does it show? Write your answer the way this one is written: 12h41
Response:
5h53
